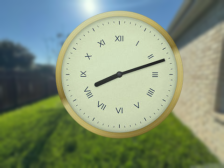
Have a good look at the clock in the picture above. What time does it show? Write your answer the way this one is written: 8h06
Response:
8h12
